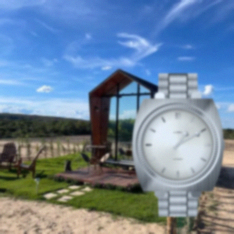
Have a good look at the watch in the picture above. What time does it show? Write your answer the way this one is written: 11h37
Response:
1h10
